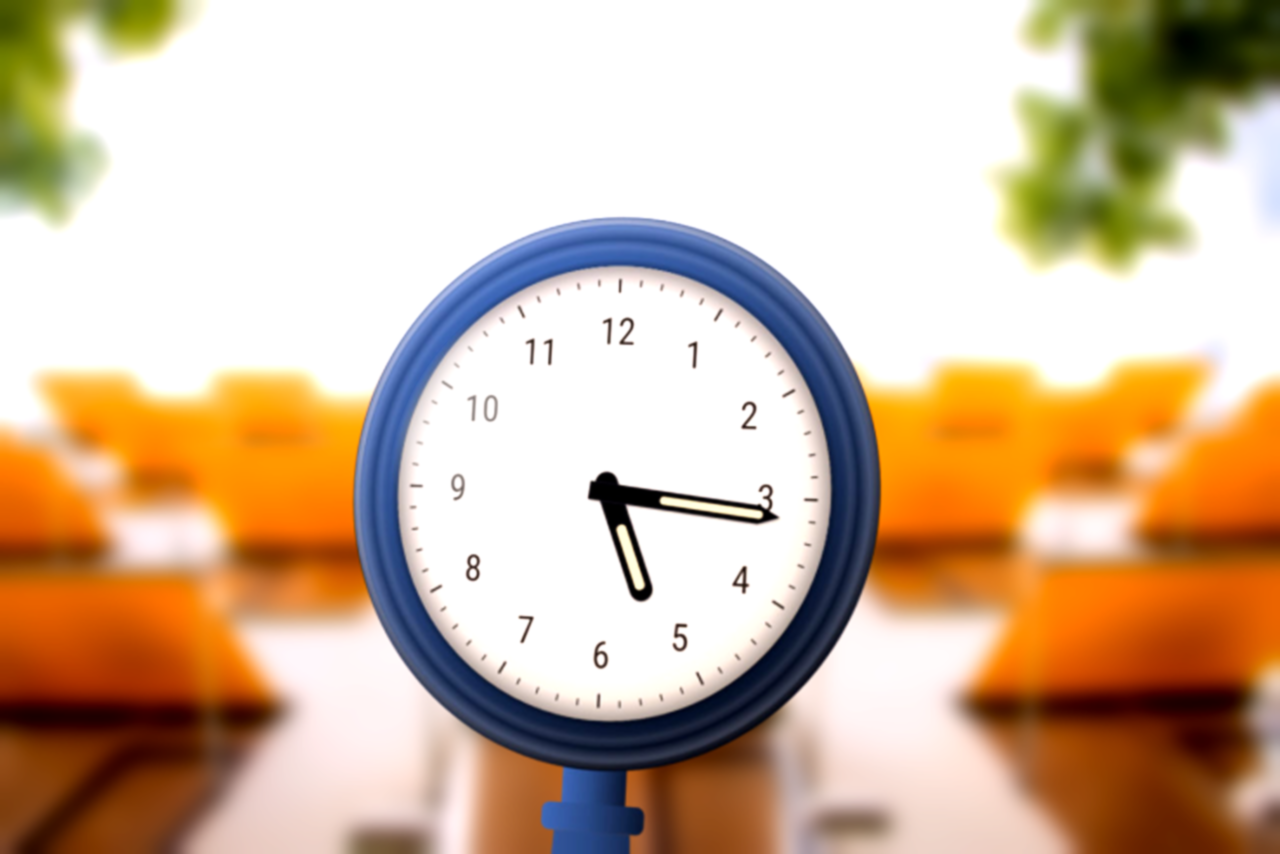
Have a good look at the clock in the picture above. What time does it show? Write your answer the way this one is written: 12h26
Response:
5h16
